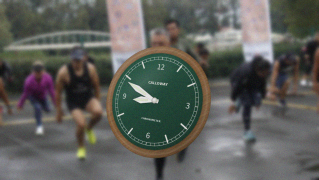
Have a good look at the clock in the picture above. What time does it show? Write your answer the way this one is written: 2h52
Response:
8h49
